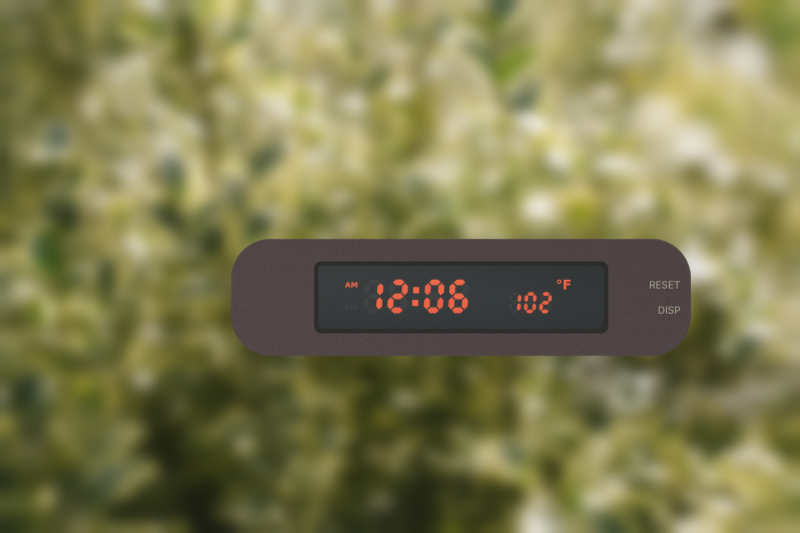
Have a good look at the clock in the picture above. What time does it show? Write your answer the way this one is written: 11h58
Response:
12h06
